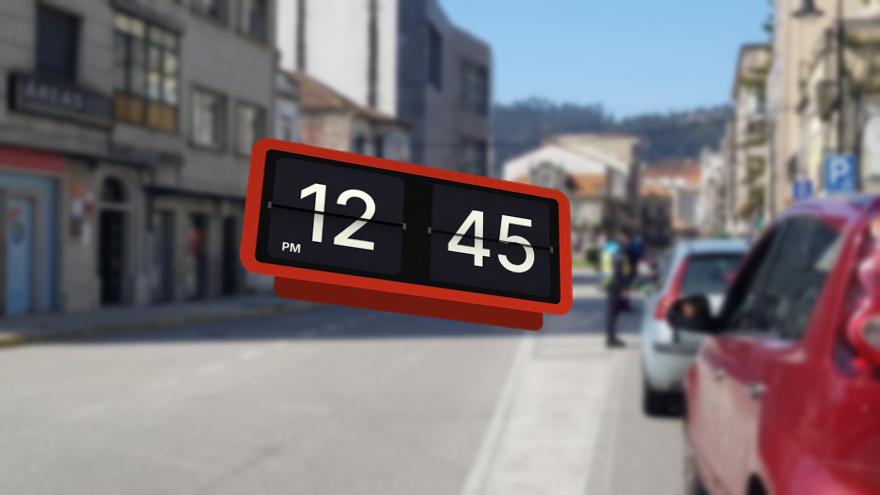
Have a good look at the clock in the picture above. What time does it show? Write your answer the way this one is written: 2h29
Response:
12h45
